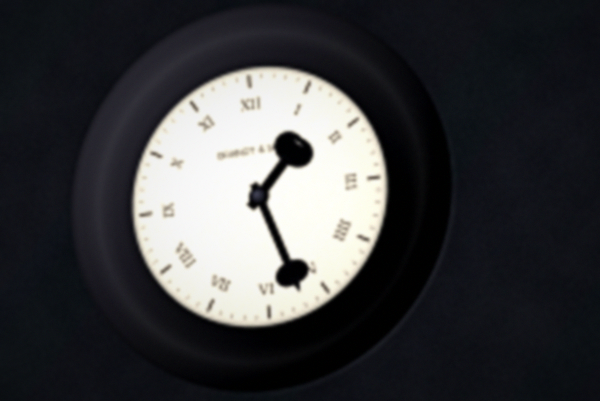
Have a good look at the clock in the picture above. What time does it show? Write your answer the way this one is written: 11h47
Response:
1h27
